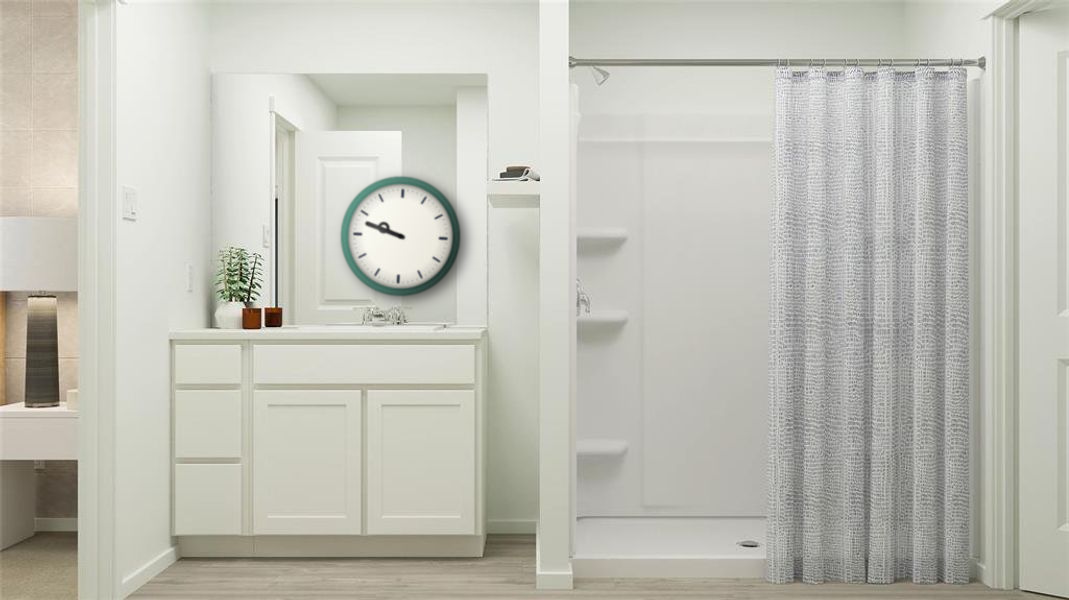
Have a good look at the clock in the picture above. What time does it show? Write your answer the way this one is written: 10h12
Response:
9h48
